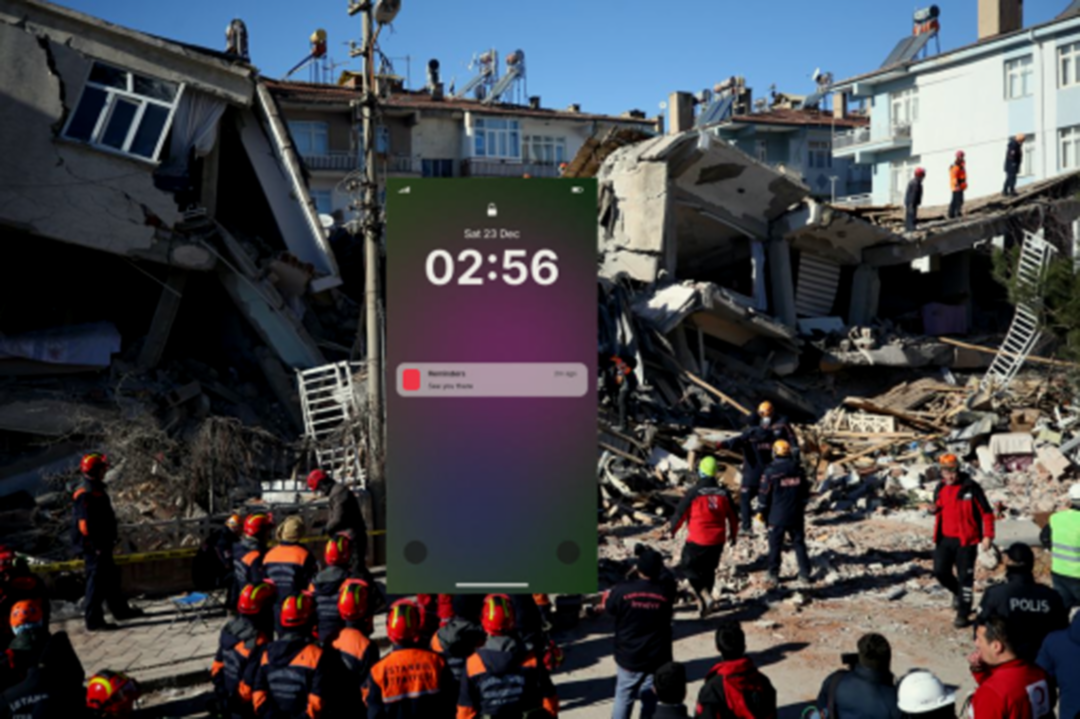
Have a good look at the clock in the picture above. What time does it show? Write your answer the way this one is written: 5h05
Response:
2h56
